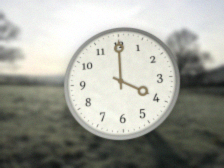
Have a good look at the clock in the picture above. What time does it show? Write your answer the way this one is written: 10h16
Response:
4h00
